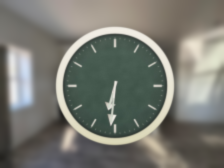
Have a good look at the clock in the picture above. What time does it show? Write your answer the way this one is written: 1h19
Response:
6h31
